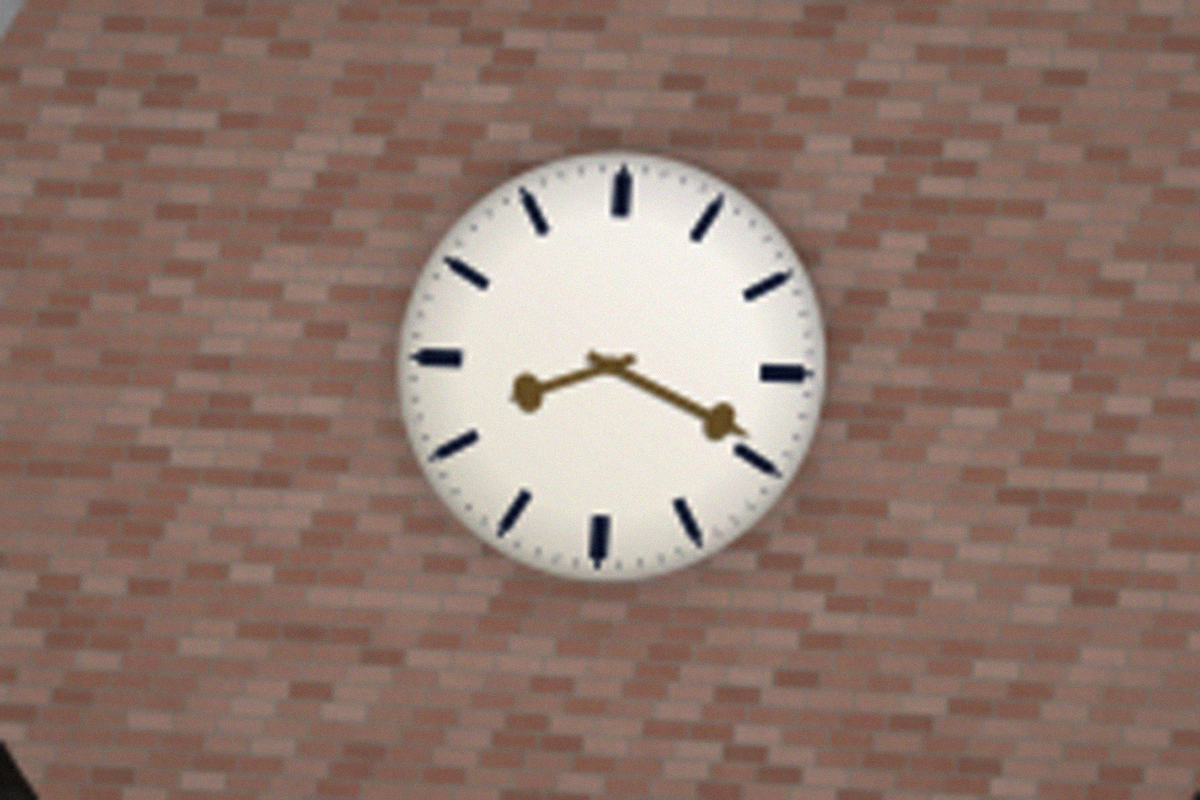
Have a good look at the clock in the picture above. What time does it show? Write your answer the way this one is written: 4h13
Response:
8h19
